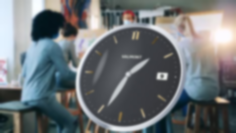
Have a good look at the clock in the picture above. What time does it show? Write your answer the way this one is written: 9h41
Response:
1h34
